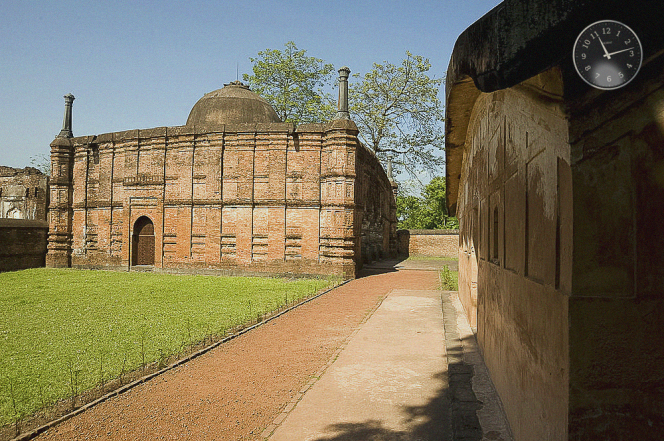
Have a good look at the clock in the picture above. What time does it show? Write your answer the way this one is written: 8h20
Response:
11h13
